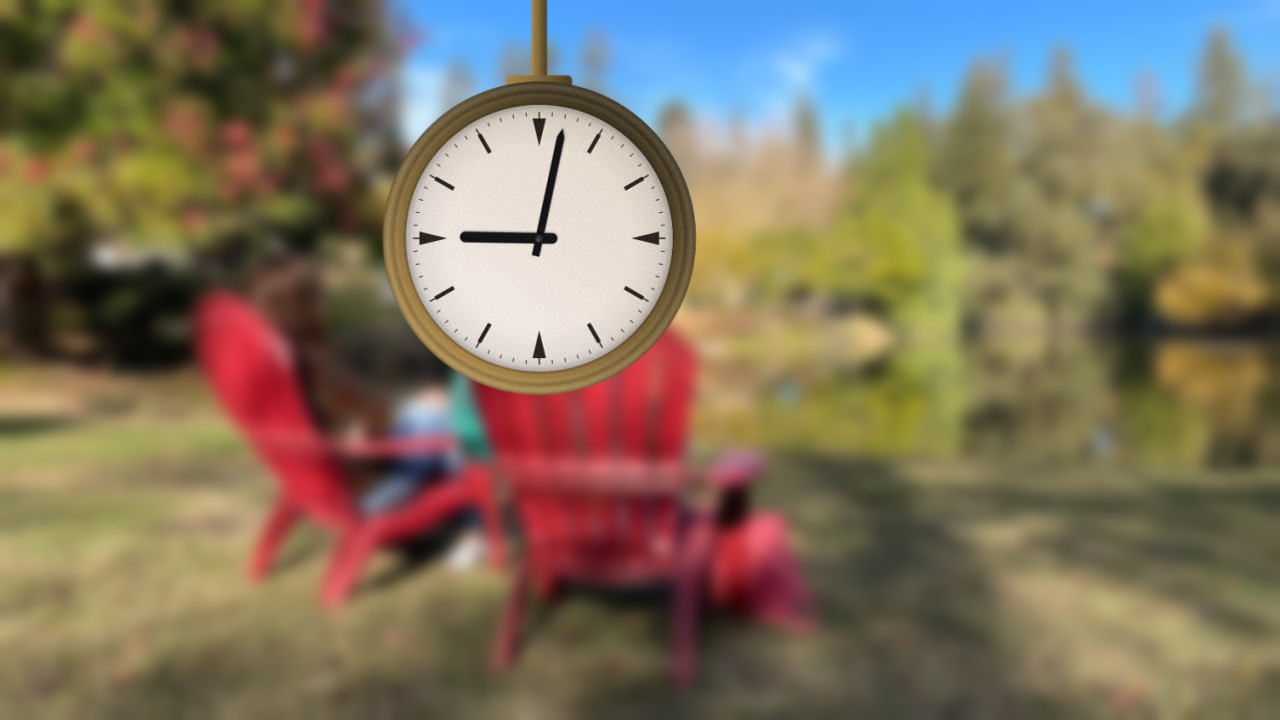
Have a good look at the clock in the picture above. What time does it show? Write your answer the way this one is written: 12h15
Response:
9h02
